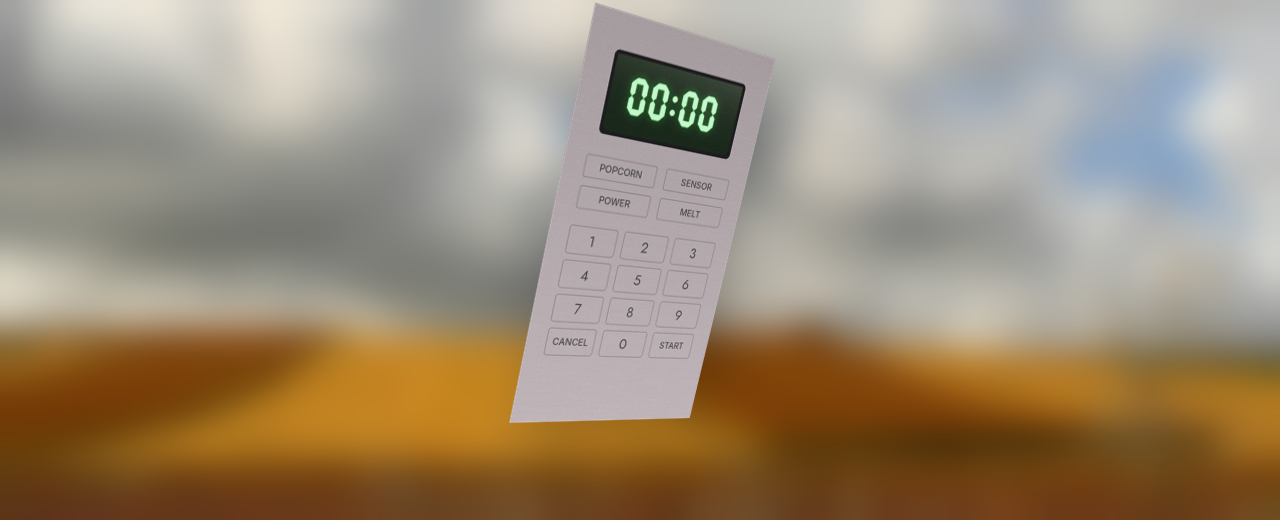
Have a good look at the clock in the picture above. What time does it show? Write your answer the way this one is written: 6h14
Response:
0h00
